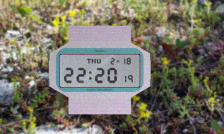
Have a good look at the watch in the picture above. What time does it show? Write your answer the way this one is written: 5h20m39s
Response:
22h20m19s
